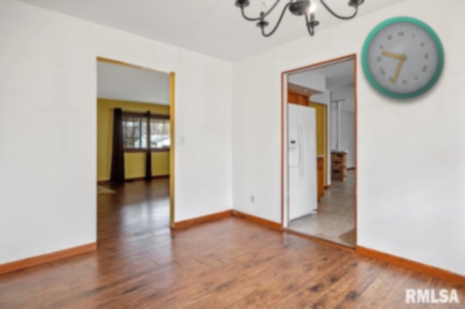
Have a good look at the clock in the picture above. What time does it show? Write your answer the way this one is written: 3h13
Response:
9h34
